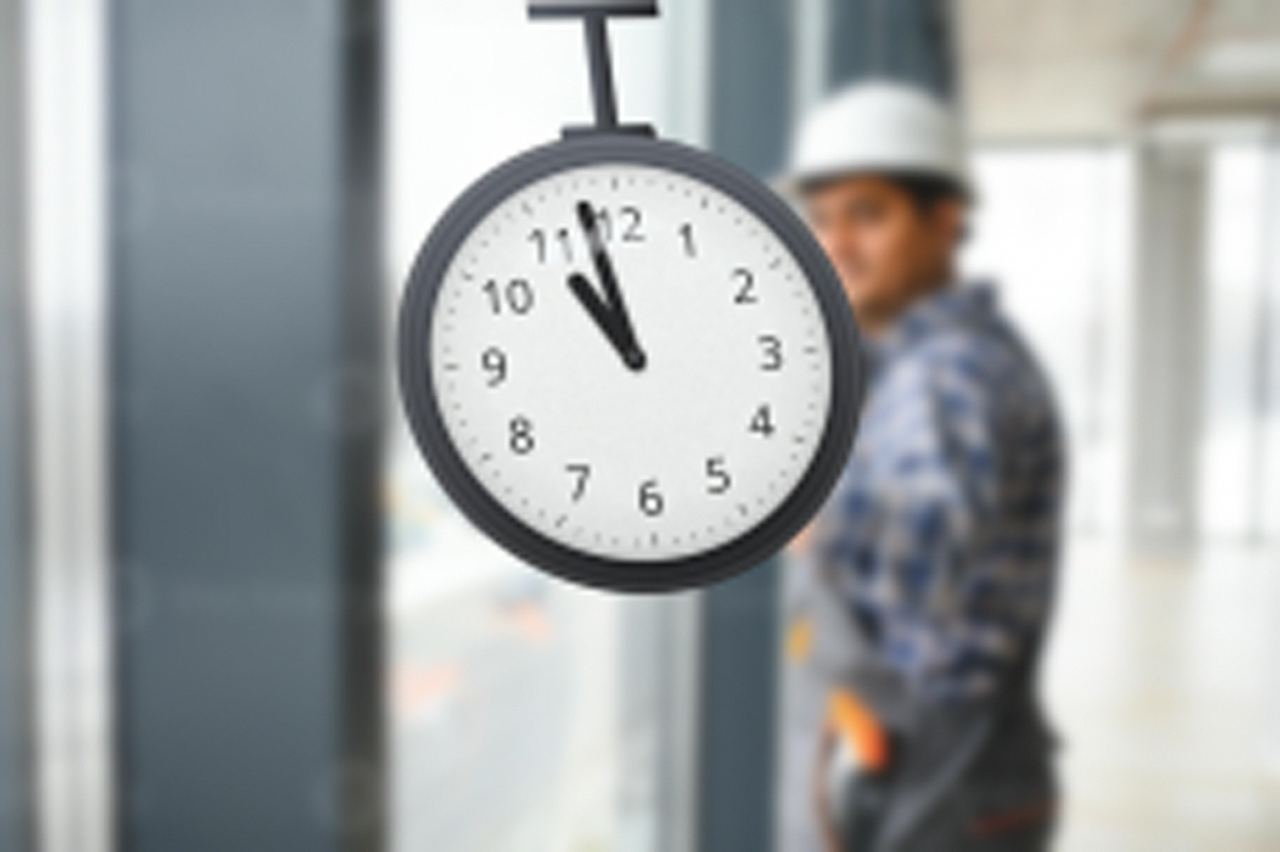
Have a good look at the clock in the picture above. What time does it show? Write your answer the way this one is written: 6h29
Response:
10h58
